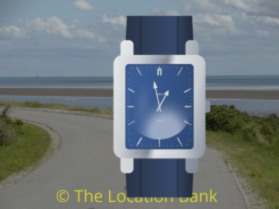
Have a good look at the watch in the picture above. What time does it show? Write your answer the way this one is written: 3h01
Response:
12h58
